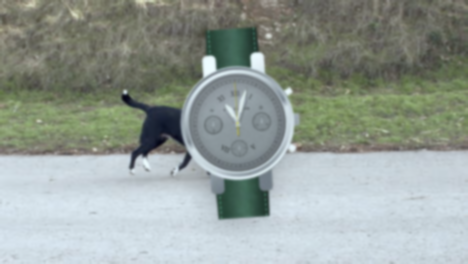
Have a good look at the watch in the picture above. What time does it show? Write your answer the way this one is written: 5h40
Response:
11h03
